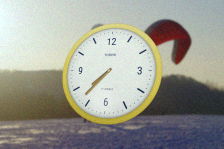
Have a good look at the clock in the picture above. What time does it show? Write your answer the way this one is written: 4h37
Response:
7h37
